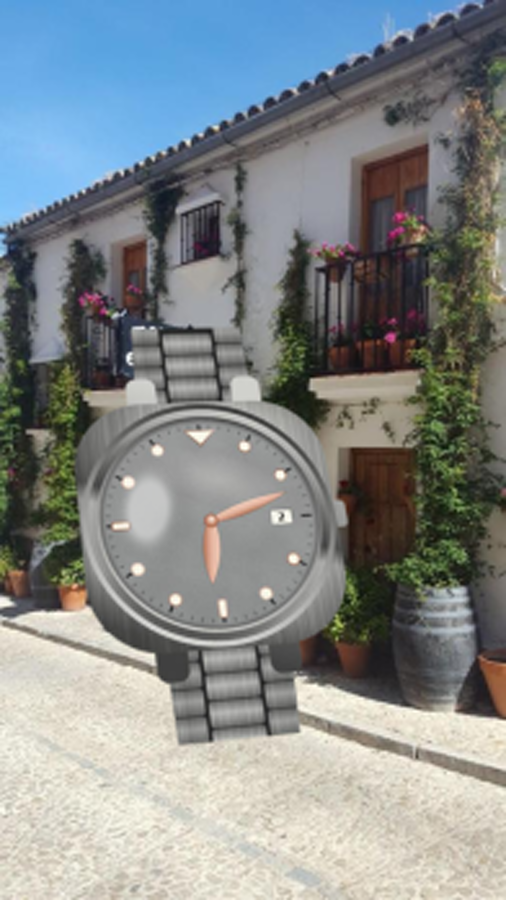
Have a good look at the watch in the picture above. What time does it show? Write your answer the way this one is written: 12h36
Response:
6h12
